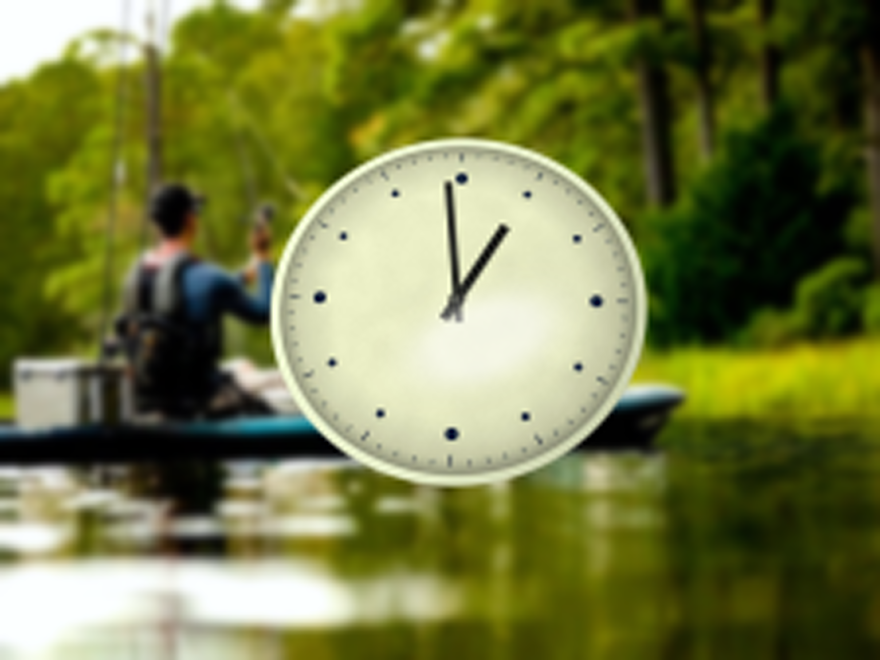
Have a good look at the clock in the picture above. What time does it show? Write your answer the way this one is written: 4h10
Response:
12h59
